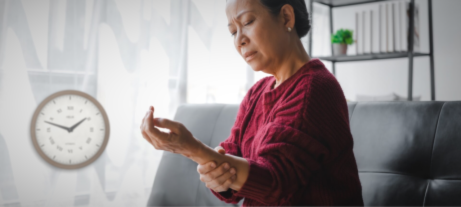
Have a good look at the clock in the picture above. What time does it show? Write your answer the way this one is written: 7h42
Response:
1h48
